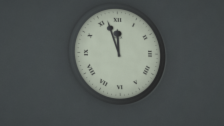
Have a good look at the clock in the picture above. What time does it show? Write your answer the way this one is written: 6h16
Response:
11h57
